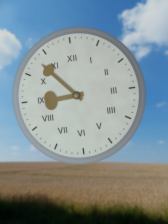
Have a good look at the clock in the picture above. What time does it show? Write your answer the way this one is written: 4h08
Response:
8h53
